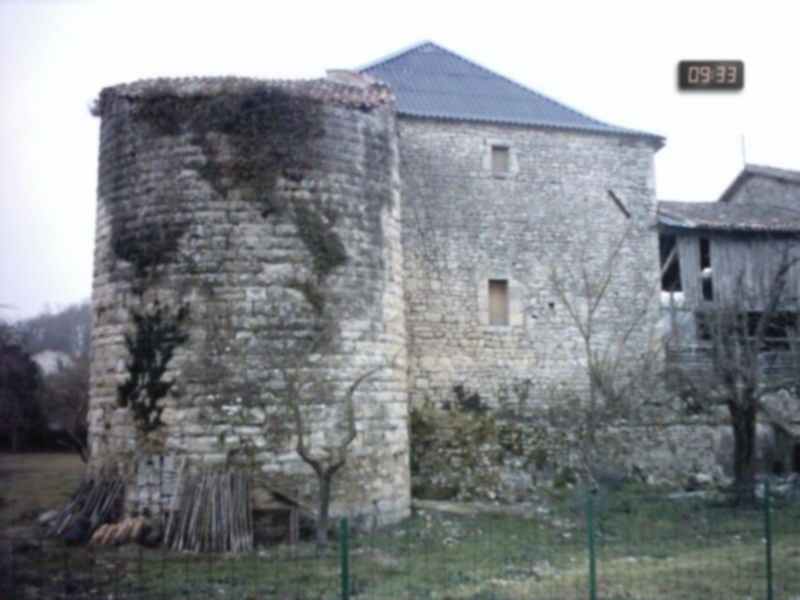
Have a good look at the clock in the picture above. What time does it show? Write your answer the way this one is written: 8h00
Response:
9h33
